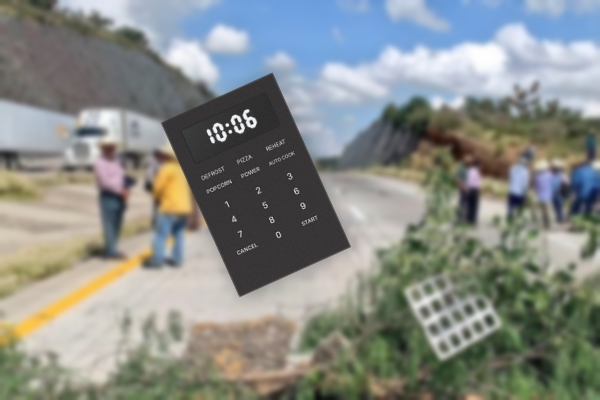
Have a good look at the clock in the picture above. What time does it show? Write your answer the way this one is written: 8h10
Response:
10h06
